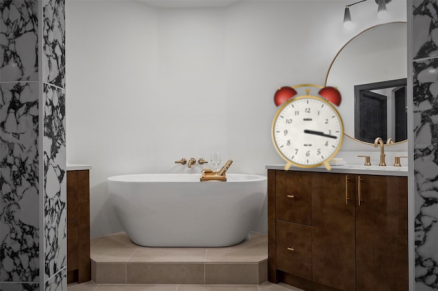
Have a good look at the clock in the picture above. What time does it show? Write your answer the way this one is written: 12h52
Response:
3h17
